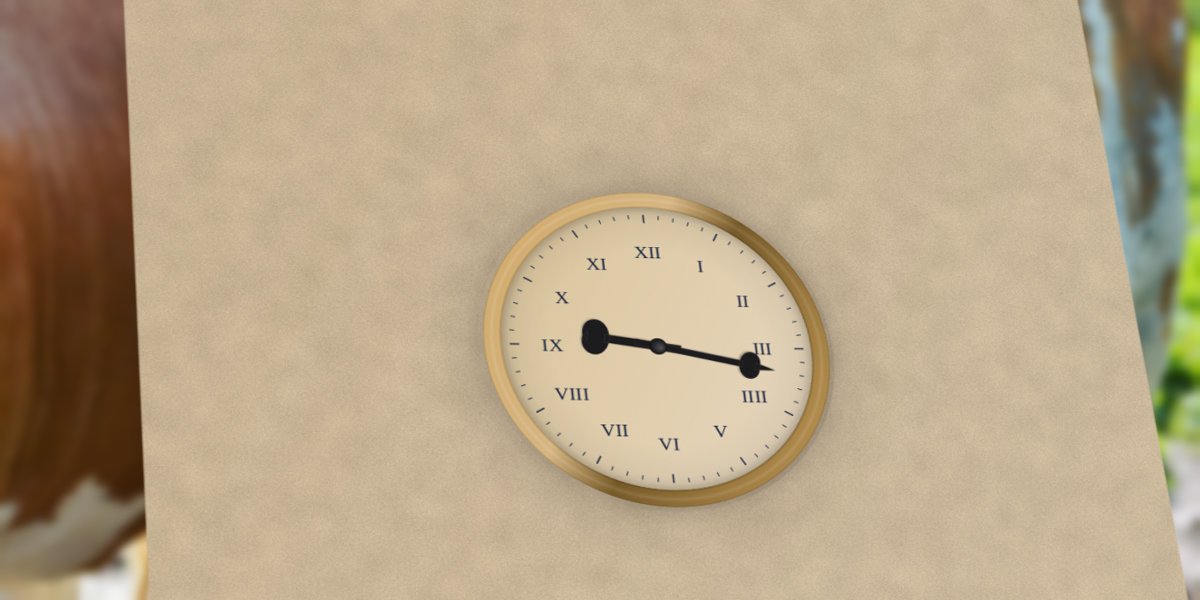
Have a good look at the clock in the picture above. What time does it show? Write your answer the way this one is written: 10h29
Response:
9h17
